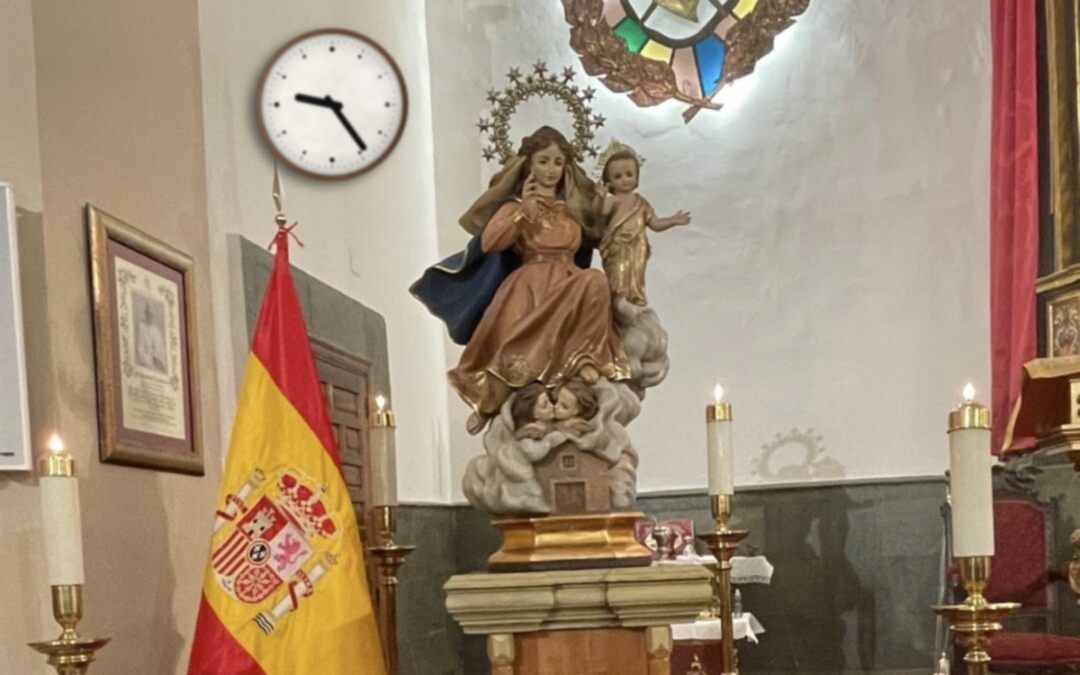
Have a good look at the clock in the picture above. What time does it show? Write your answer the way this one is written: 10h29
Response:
9h24
